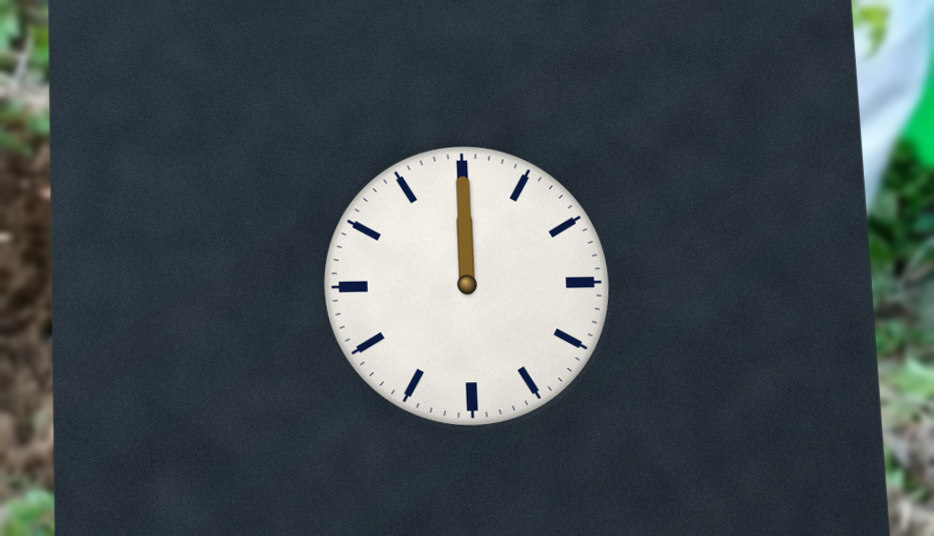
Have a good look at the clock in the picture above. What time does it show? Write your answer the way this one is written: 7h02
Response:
12h00
